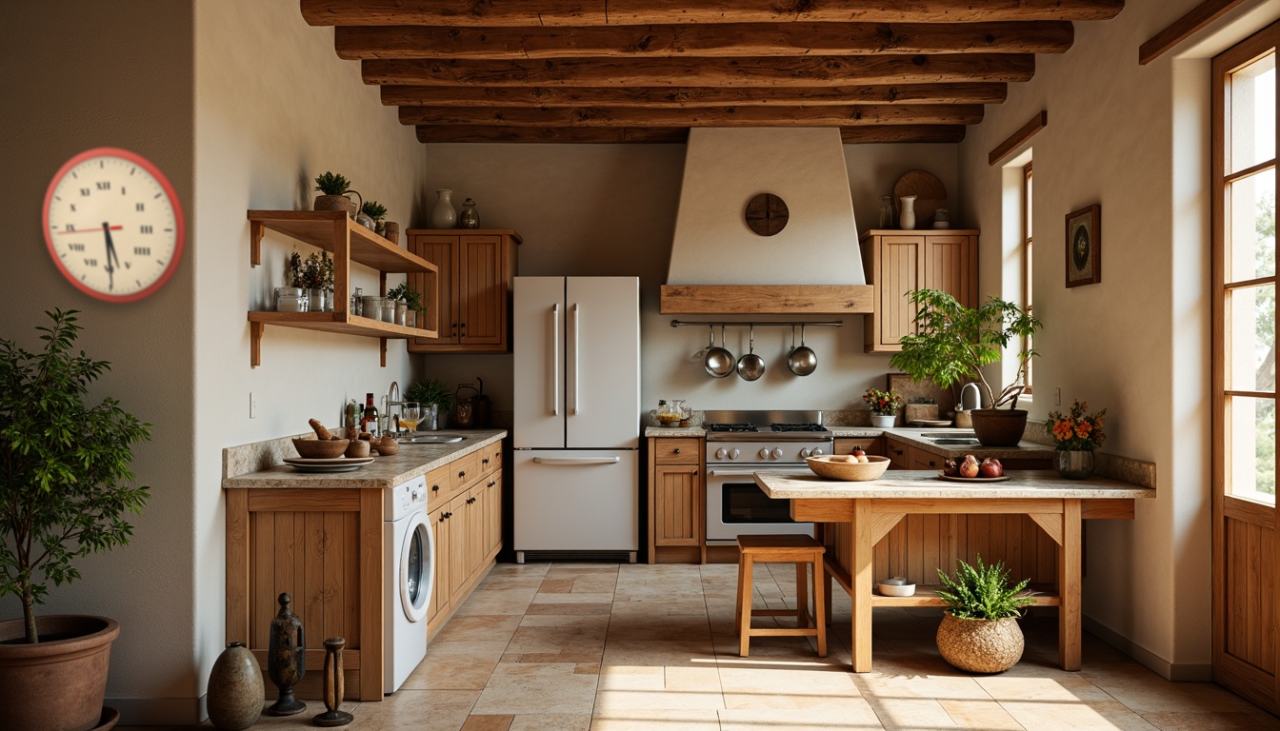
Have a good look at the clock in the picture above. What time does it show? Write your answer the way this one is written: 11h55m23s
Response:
5h29m44s
